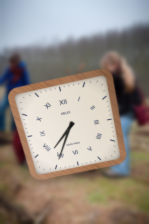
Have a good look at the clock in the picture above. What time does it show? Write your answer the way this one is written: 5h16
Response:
7h35
